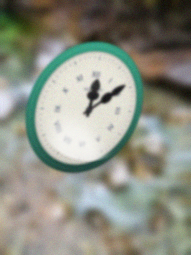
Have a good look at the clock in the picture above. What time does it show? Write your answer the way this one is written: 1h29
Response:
12h09
